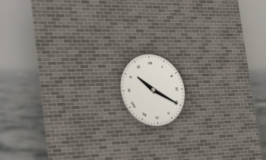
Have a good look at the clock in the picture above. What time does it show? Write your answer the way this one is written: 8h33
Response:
10h20
